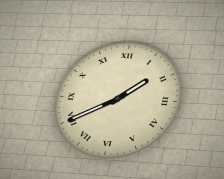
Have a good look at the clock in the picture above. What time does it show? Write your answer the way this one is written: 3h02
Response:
1h40
